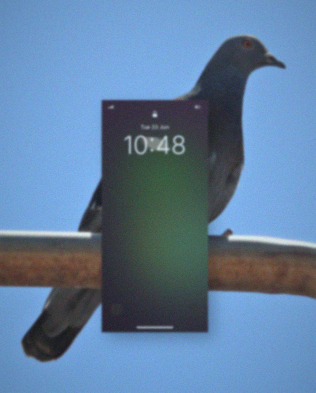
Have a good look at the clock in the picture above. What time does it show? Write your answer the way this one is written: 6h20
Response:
10h48
